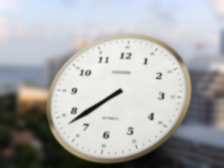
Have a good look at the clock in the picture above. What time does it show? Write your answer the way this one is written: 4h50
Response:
7h38
